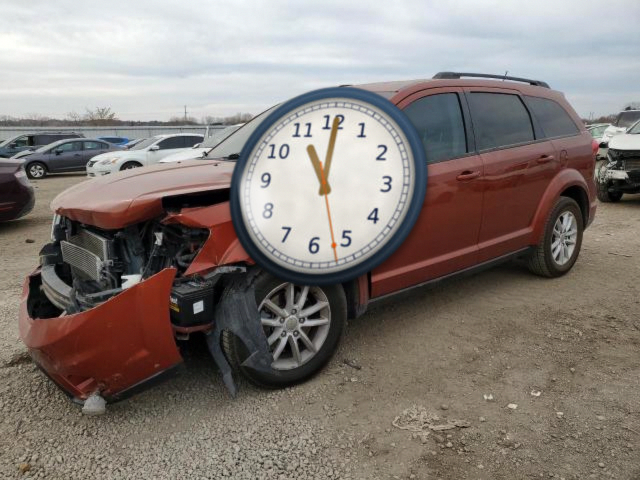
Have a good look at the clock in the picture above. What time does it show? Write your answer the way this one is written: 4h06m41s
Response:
11h00m27s
